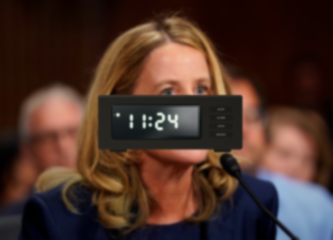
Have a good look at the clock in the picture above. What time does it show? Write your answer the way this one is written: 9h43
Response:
11h24
